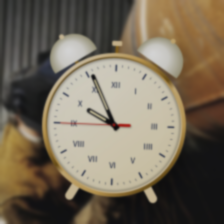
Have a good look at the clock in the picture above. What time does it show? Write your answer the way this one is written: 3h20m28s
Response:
9h55m45s
